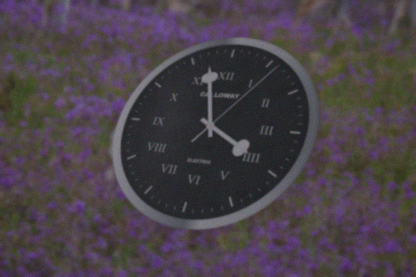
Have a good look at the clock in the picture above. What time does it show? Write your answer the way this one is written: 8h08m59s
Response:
3h57m06s
